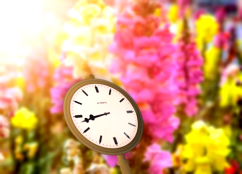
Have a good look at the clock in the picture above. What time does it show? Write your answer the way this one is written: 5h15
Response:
8h43
